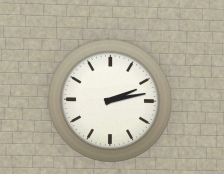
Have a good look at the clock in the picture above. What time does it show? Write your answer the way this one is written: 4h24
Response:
2h13
